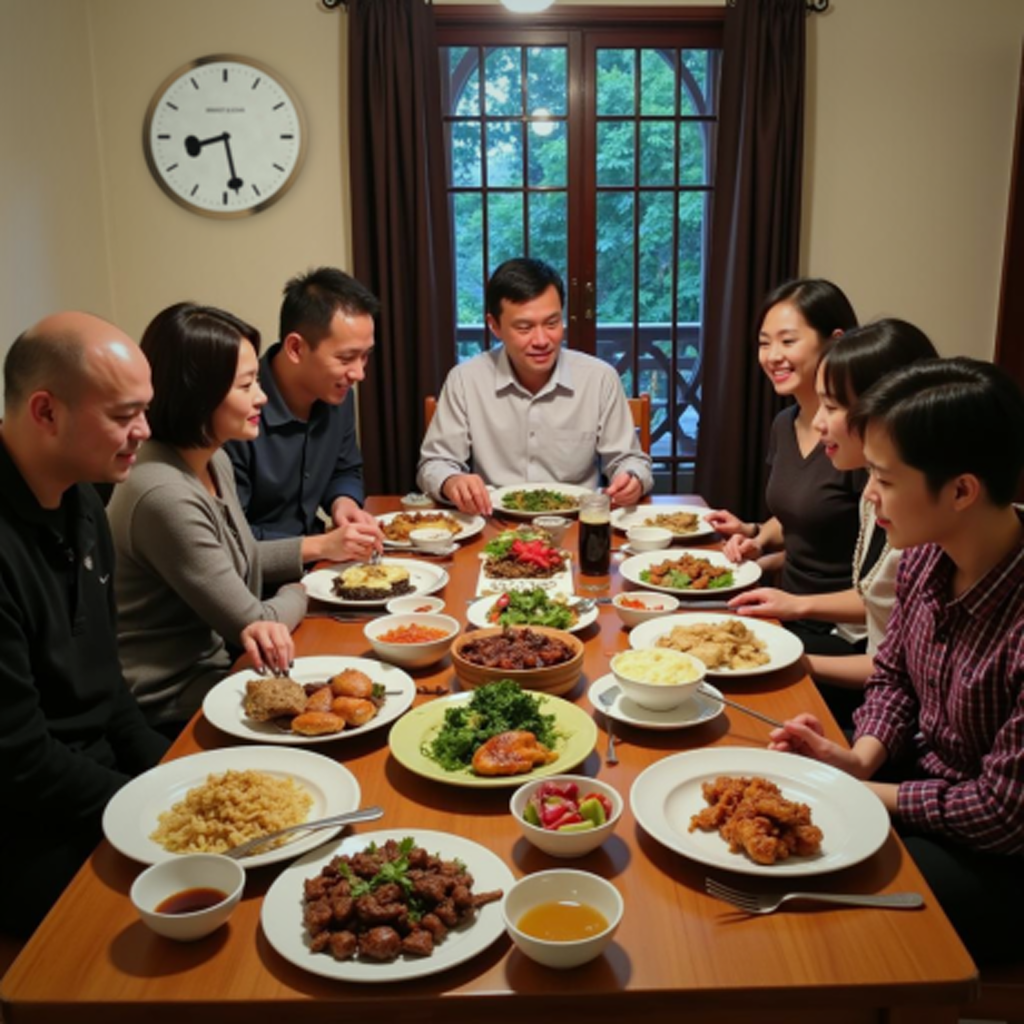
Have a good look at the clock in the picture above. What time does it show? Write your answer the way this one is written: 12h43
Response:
8h28
